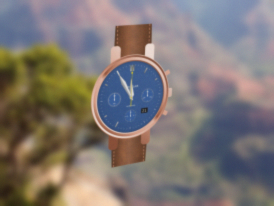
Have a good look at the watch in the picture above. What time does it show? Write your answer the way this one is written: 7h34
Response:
11h55
